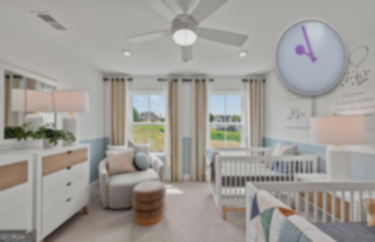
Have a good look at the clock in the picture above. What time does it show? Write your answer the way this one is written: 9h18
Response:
9h57
